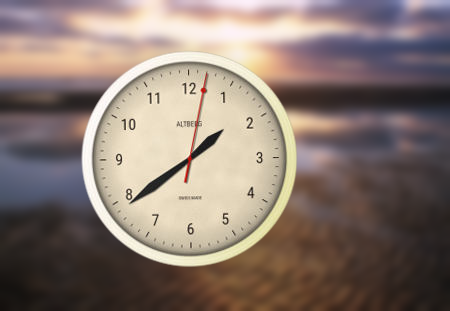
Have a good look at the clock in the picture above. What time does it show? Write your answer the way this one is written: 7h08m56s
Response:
1h39m02s
